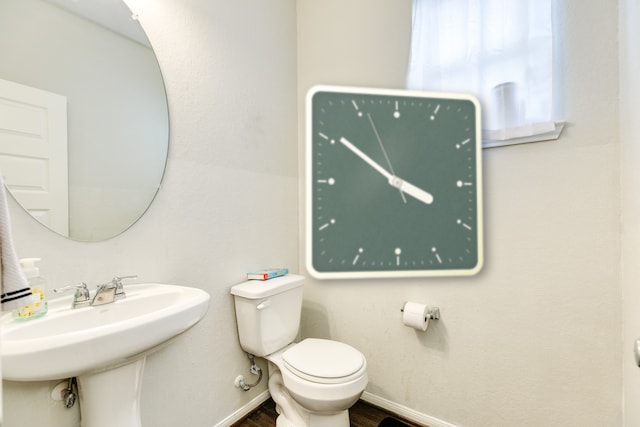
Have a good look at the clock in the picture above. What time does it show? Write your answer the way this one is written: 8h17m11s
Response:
3h50m56s
